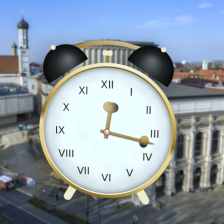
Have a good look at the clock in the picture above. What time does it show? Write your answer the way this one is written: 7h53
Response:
12h17
